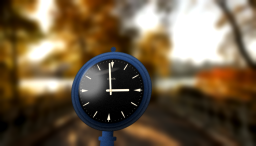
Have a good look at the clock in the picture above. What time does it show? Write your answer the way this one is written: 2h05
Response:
2h59
